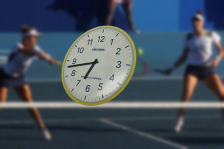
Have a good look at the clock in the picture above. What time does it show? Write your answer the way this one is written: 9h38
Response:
6h43
